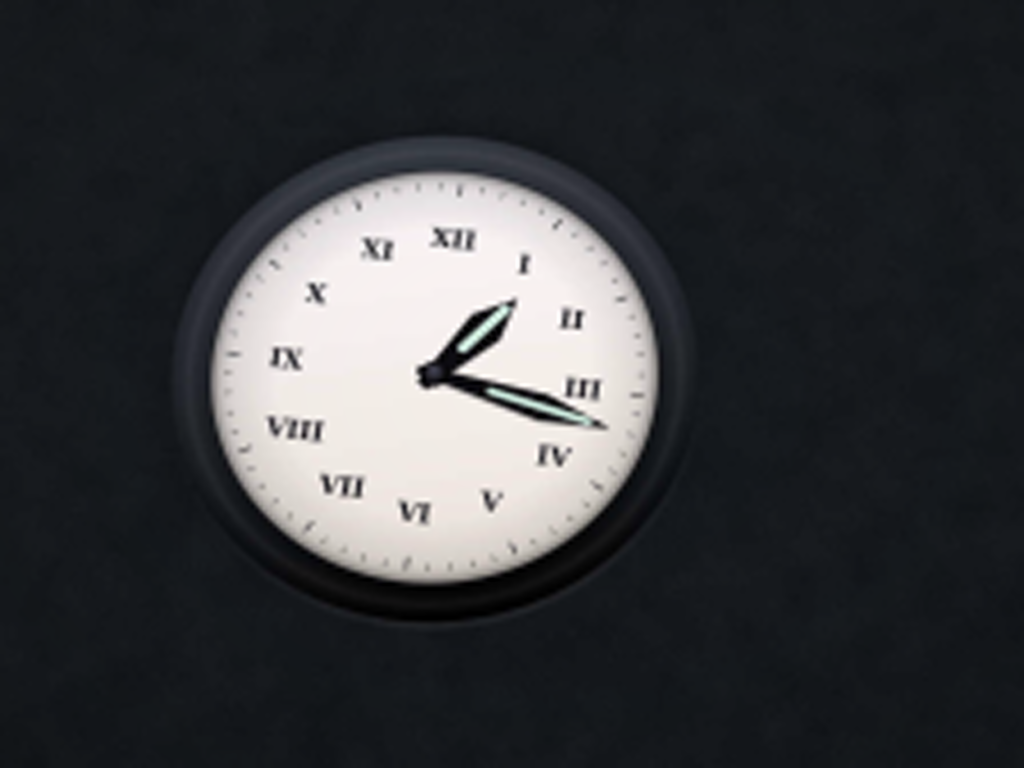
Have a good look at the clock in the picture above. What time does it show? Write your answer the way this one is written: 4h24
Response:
1h17
